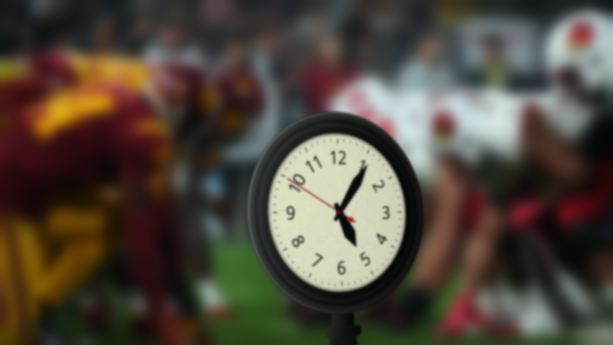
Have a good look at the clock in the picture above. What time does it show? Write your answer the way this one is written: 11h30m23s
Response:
5h05m50s
